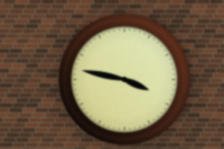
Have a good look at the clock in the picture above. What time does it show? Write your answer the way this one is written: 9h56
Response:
3h47
